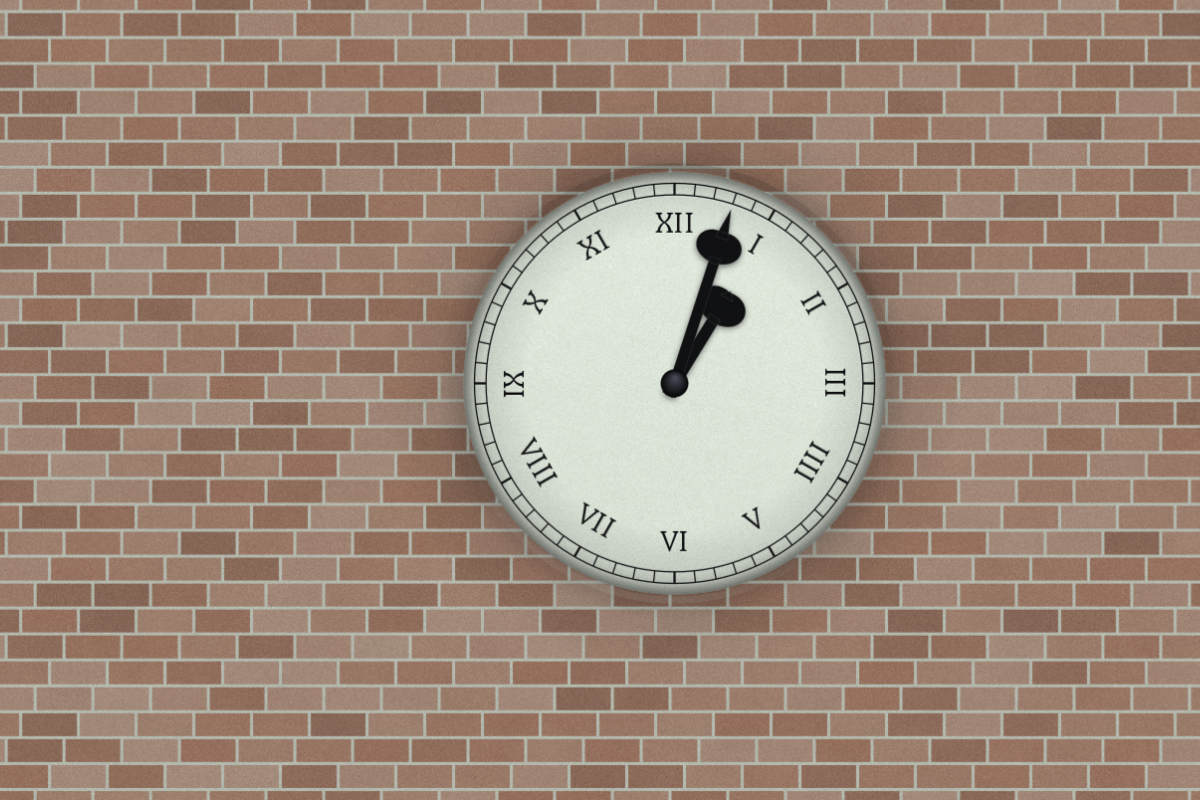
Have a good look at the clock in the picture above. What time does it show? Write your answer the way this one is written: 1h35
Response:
1h03
